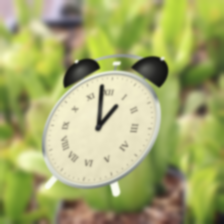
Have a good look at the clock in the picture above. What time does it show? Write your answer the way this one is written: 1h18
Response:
12h58
